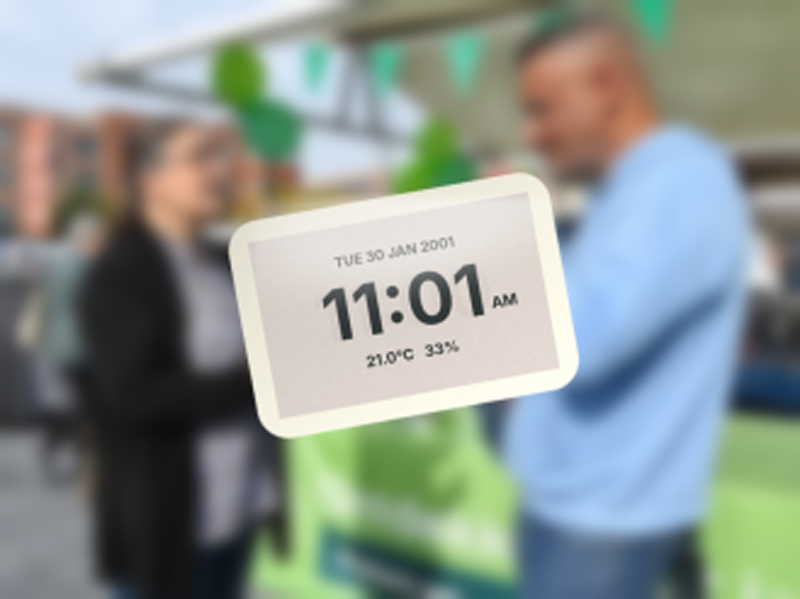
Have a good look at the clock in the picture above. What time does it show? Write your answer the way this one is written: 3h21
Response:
11h01
